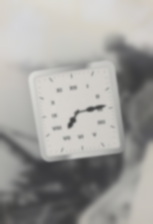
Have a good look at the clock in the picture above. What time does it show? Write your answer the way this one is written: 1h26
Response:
7h14
